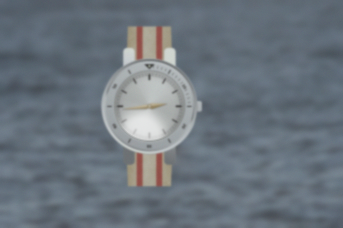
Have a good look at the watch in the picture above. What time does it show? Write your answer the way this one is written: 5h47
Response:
2h44
